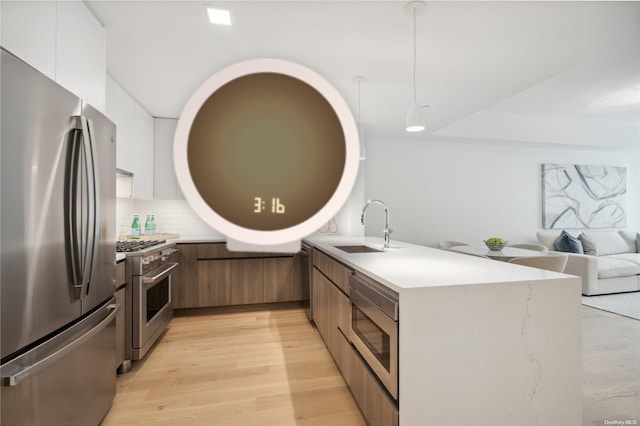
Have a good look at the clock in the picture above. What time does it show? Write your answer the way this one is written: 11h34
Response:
3h16
